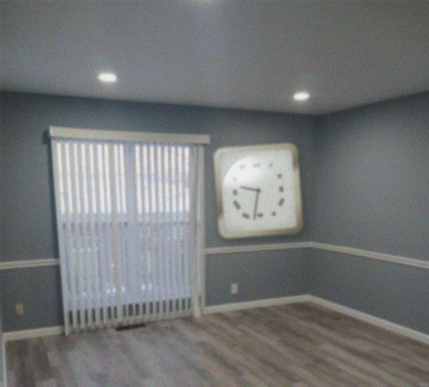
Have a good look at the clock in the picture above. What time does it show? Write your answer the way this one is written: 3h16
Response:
9h32
